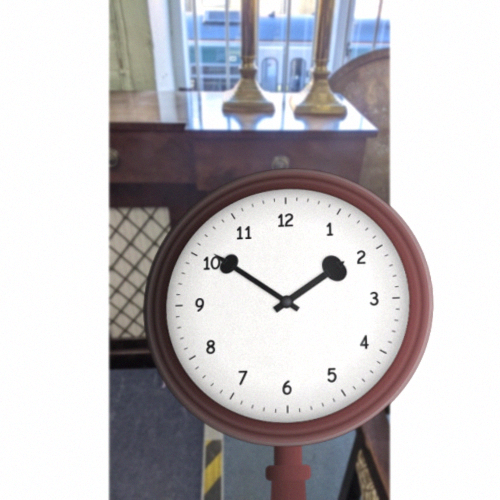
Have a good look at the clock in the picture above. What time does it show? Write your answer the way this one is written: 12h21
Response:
1h51
